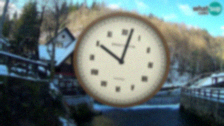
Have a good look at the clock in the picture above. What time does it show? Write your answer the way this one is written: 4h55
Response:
10h02
